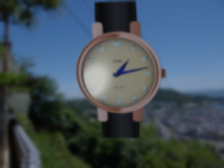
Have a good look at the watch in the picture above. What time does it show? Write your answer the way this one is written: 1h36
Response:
1h13
